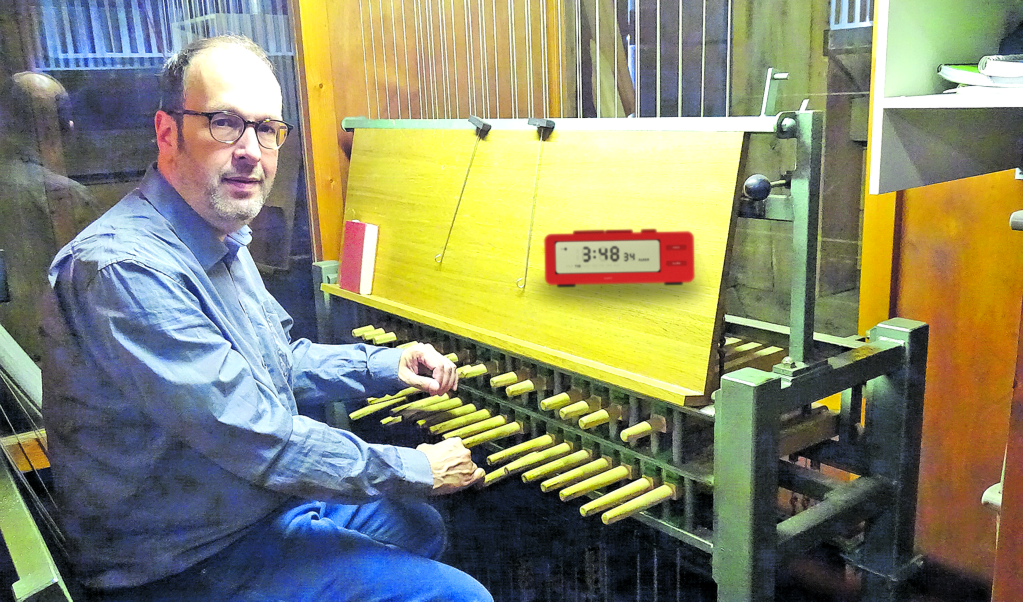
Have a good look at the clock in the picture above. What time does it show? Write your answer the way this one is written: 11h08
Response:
3h48
